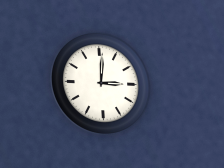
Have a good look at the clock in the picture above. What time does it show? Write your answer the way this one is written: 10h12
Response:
3h01
